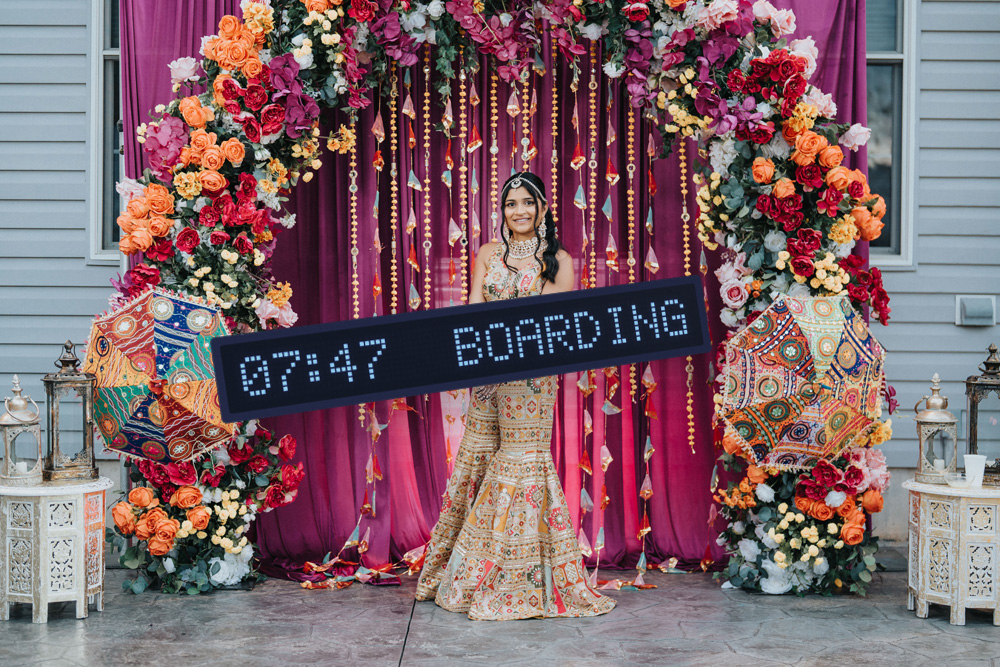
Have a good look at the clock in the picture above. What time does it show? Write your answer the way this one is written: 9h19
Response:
7h47
